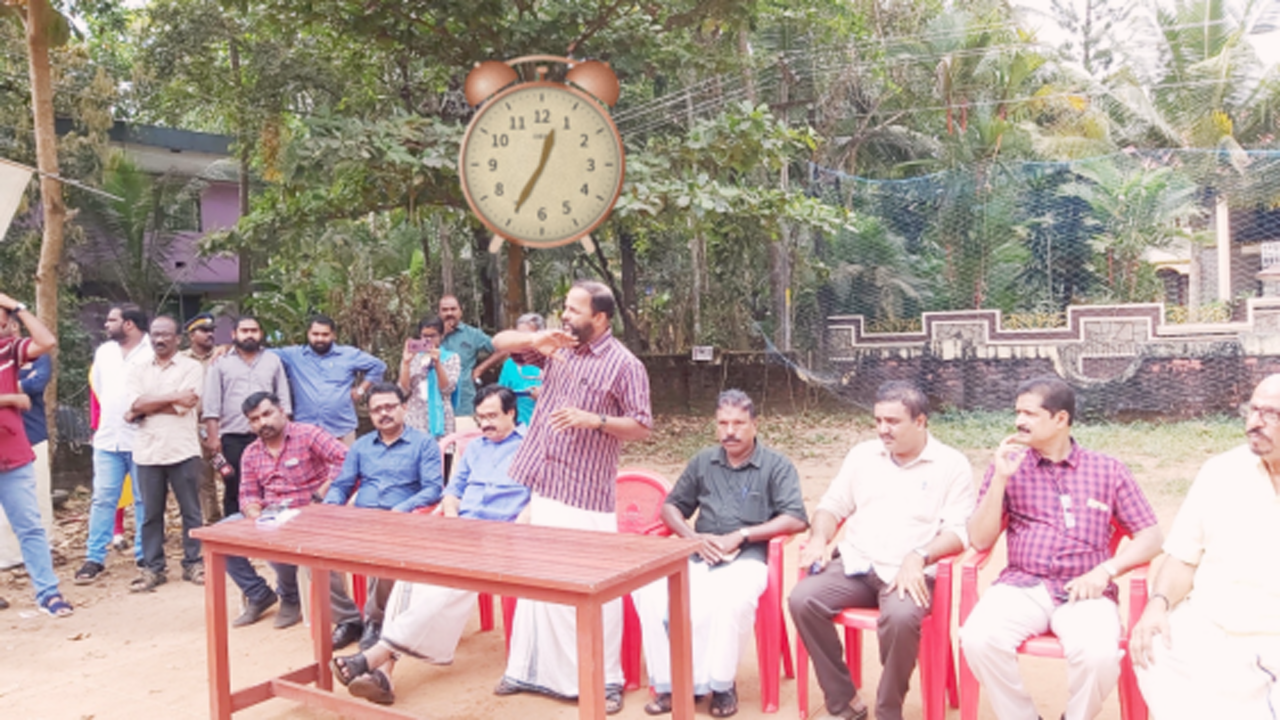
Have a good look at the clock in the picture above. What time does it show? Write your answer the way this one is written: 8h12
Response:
12h35
